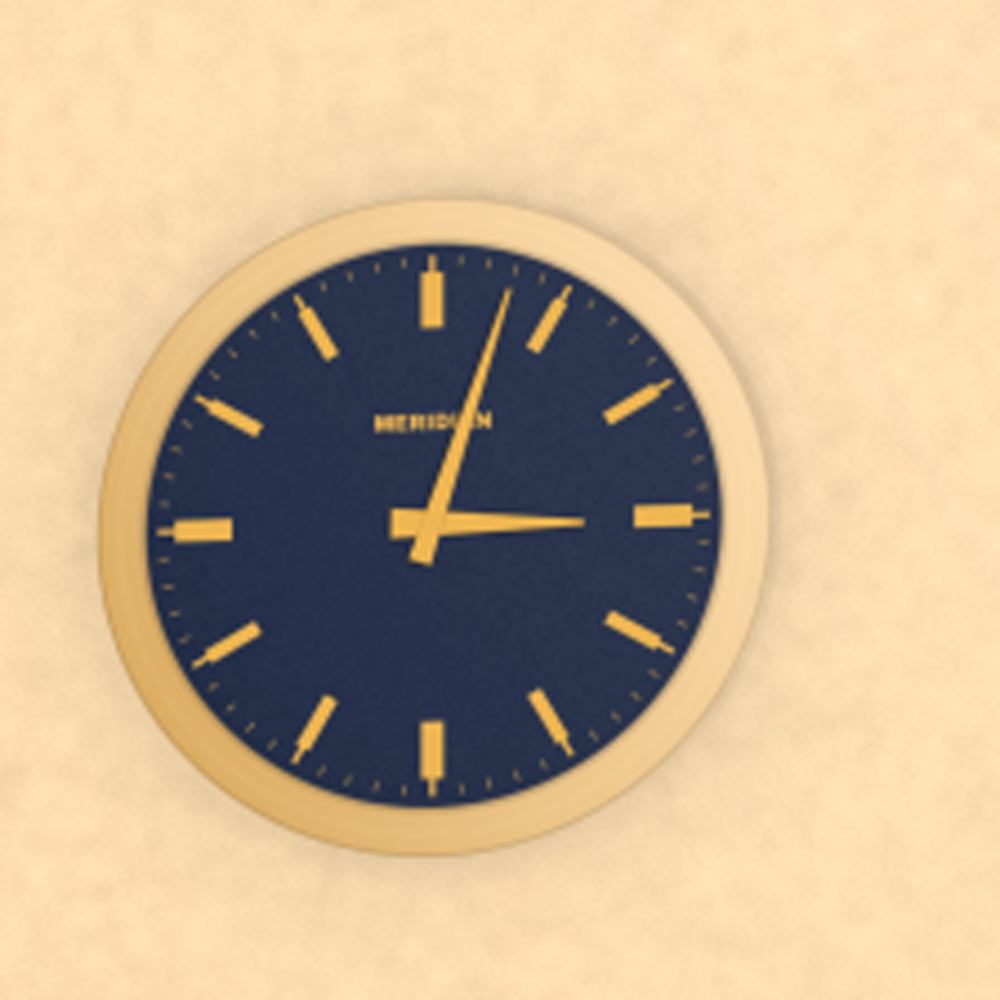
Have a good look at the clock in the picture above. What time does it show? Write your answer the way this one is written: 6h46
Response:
3h03
